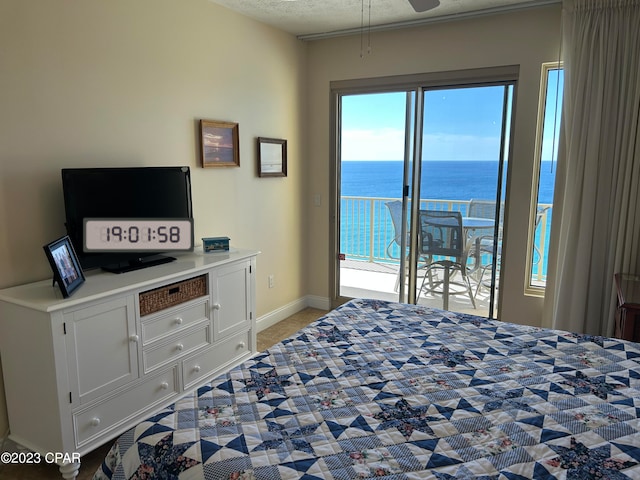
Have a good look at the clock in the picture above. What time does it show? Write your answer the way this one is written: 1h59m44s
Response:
19h01m58s
